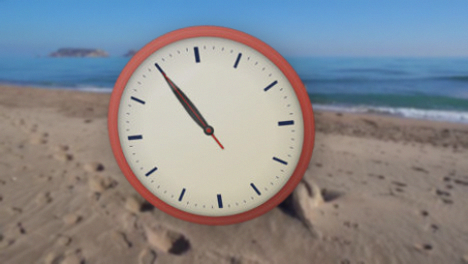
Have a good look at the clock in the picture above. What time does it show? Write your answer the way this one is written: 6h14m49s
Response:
10h54m55s
